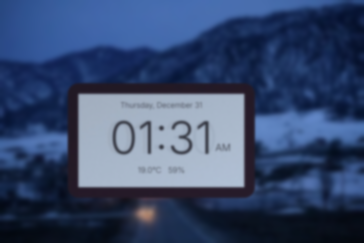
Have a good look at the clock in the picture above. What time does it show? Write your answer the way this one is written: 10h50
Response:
1h31
